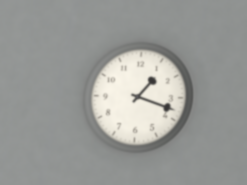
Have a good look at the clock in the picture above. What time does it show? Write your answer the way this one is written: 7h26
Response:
1h18
